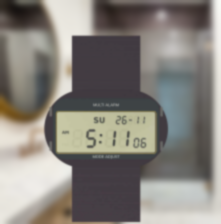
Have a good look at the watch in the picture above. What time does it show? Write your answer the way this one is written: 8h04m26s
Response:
5h11m06s
